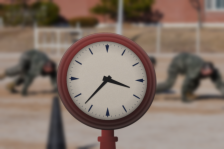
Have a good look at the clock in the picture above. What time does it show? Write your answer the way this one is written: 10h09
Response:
3h37
